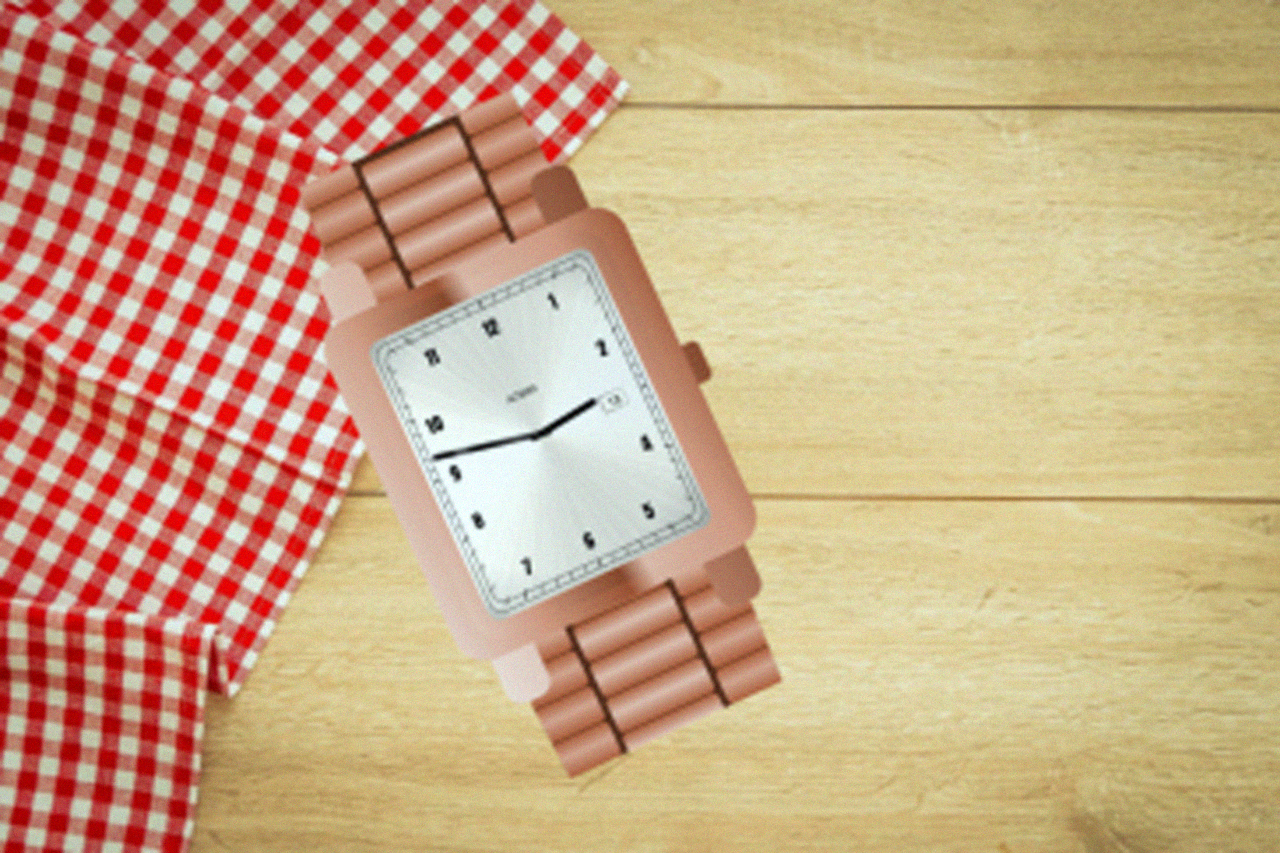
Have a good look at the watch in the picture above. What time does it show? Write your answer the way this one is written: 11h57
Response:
2h47
